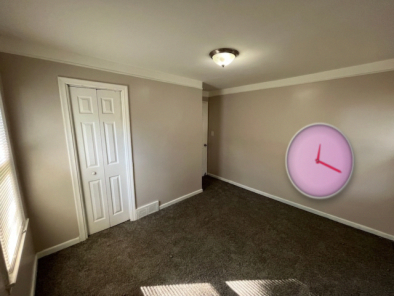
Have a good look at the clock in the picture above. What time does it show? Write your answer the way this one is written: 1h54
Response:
12h19
